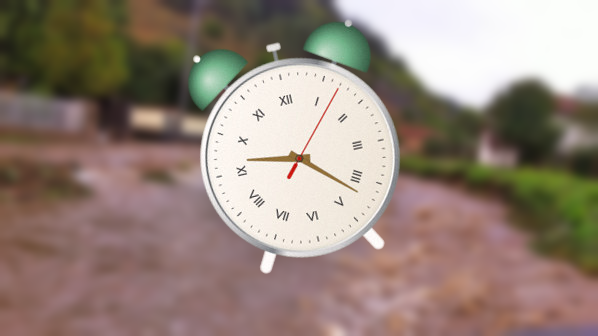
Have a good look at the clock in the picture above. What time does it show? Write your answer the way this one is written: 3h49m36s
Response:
9h22m07s
